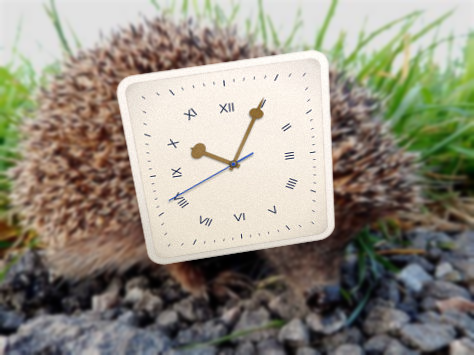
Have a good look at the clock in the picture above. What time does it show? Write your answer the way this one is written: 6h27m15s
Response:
10h04m41s
